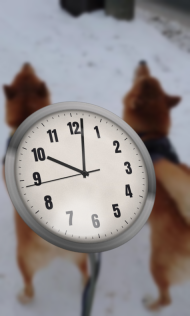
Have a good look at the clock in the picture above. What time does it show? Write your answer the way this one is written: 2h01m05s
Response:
10h01m44s
